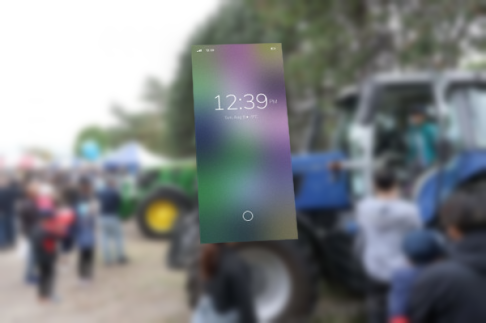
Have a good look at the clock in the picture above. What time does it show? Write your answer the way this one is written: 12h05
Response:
12h39
